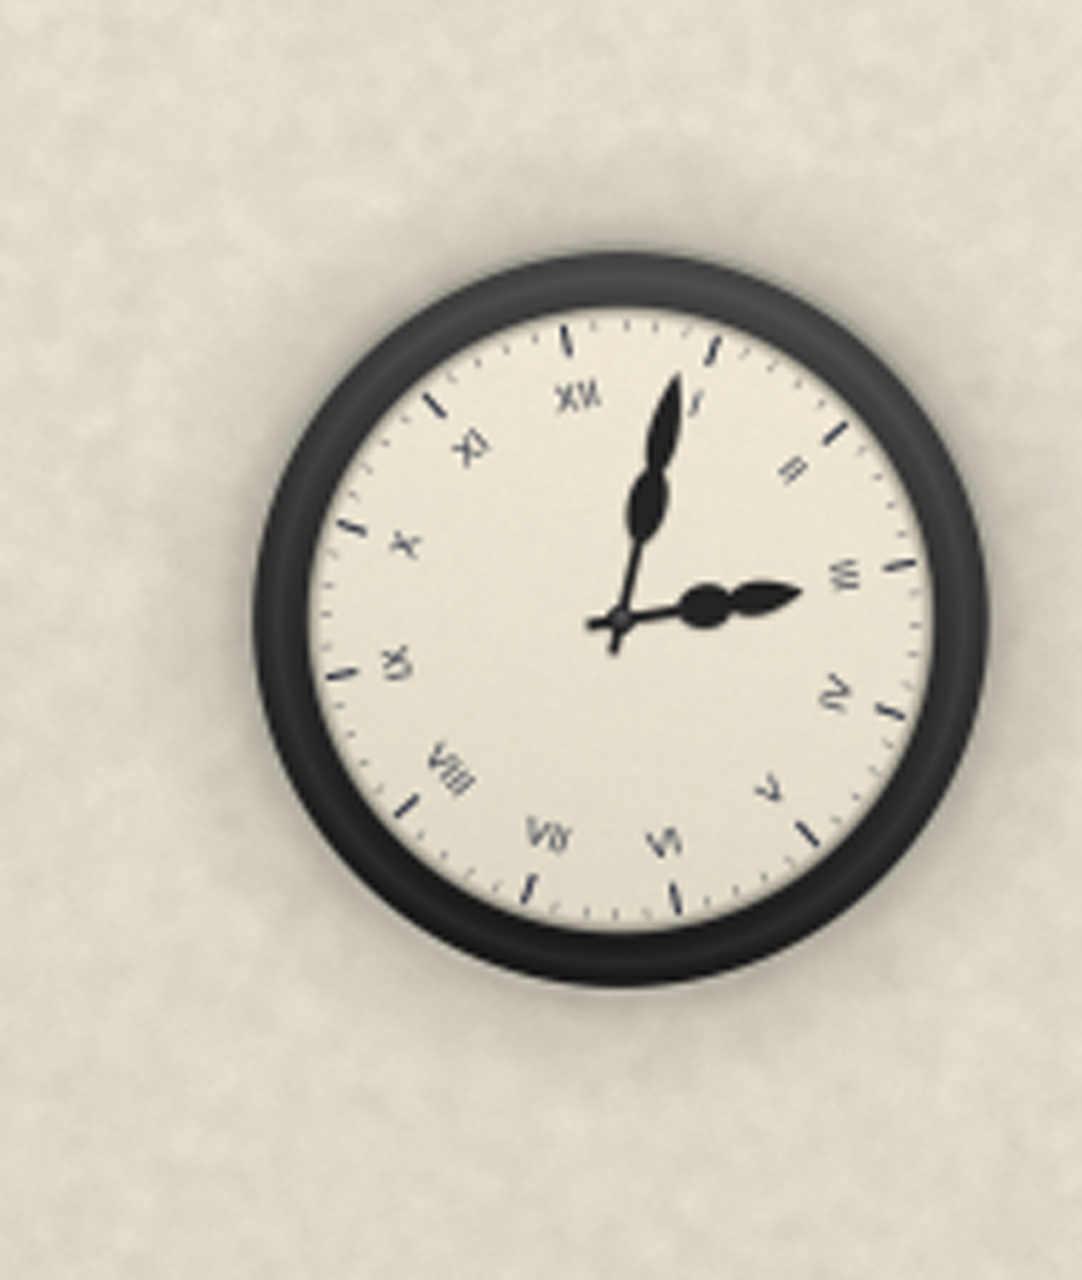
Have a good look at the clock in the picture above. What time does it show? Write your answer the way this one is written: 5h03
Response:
3h04
